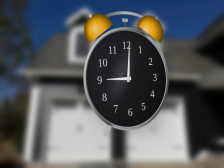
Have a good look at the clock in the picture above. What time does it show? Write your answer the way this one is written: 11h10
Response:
9h01
